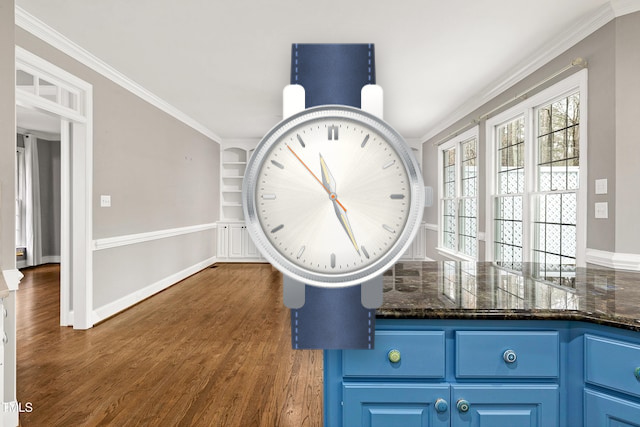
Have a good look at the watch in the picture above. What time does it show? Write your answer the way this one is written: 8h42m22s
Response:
11h25m53s
